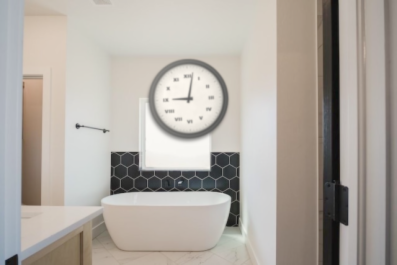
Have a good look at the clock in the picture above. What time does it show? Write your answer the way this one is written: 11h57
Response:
9h02
